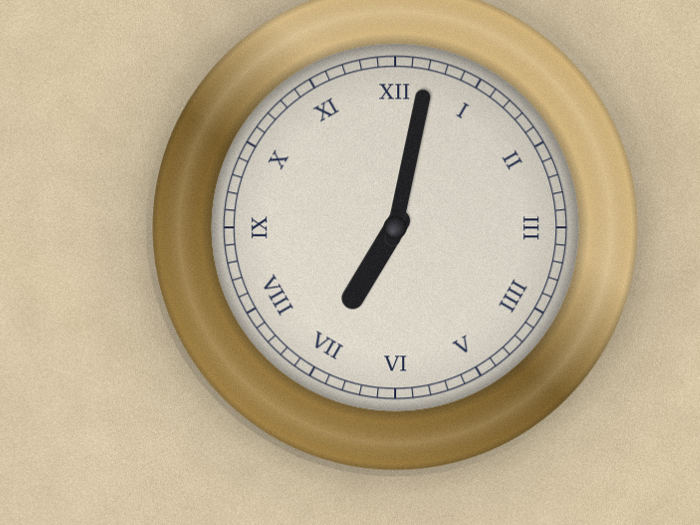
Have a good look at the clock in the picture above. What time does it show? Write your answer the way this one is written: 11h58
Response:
7h02
